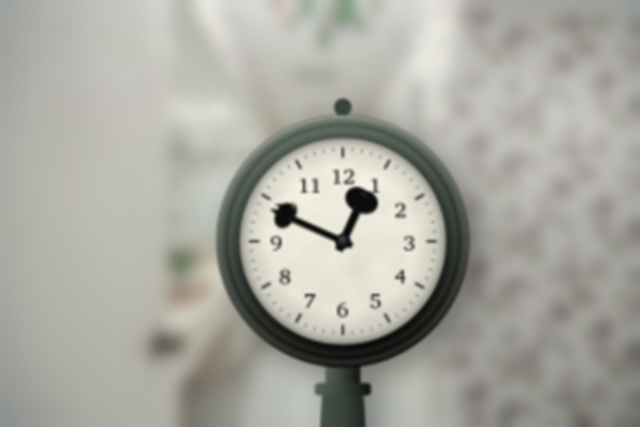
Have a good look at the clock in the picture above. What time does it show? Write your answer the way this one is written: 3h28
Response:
12h49
